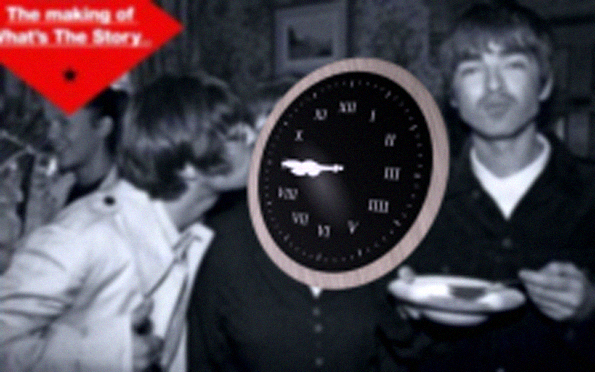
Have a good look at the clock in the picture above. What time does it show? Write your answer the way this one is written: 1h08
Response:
8h45
